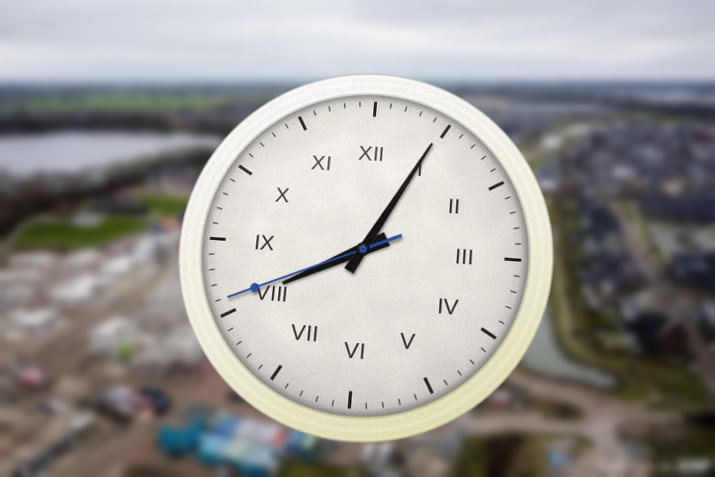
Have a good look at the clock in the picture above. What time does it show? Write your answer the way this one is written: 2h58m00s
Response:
8h04m41s
